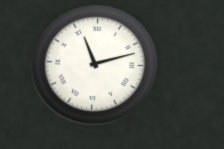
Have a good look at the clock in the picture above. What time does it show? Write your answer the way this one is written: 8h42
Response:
11h12
